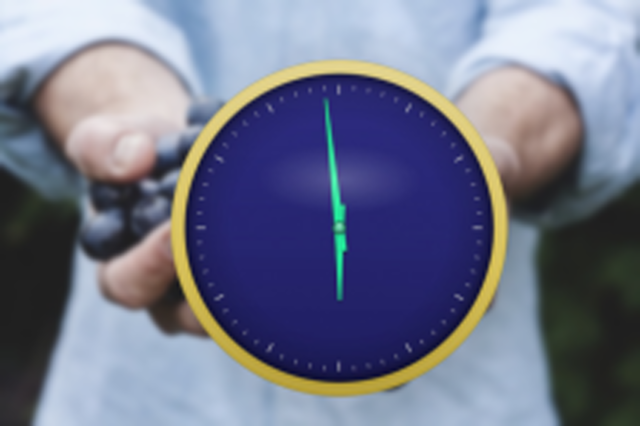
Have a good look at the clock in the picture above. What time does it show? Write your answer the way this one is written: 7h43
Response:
5h59
